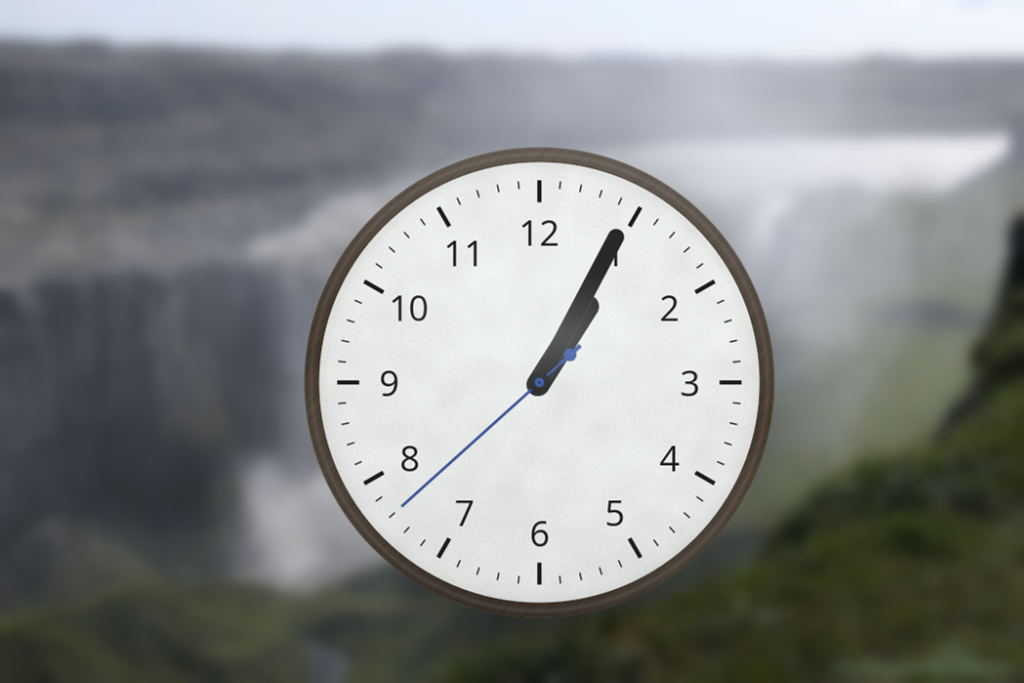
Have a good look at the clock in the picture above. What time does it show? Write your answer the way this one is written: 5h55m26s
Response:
1h04m38s
